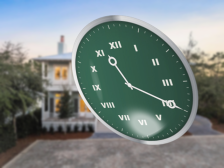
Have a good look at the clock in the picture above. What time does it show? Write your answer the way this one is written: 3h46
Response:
11h20
